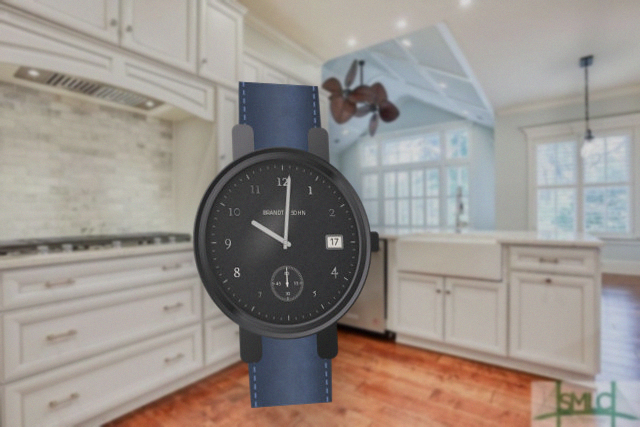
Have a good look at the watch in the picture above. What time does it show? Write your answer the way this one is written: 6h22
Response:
10h01
